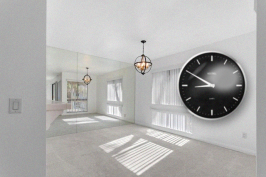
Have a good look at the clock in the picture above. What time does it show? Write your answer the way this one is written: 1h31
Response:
8h50
